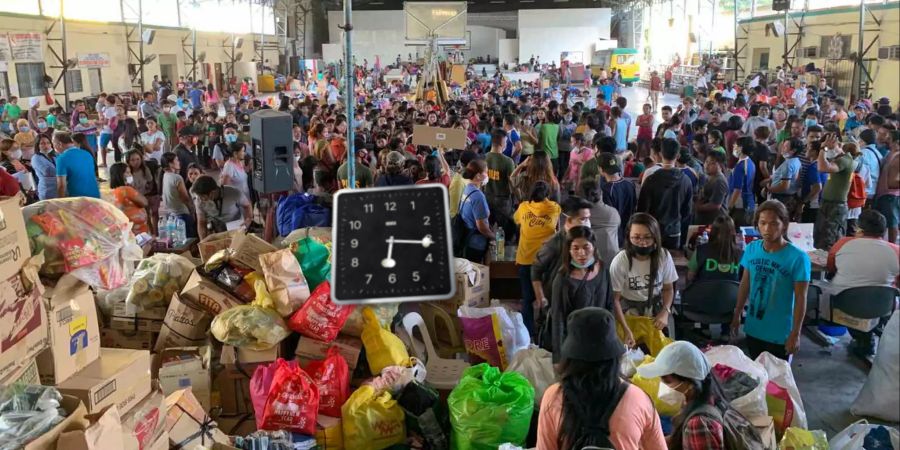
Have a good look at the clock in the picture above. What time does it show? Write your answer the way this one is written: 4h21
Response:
6h16
